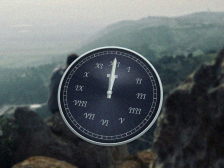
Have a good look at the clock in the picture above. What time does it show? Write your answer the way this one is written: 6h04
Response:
12h00
